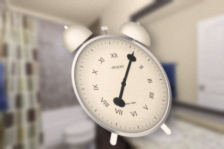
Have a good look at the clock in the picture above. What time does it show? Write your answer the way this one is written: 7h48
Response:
7h06
